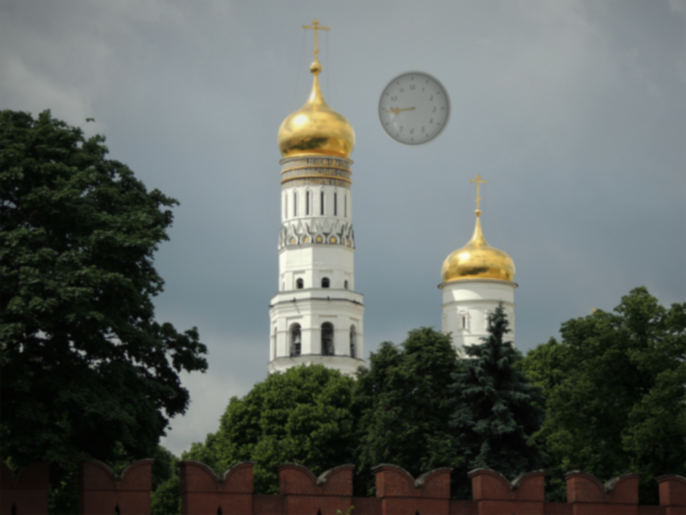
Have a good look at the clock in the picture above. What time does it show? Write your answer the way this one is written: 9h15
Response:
8h44
